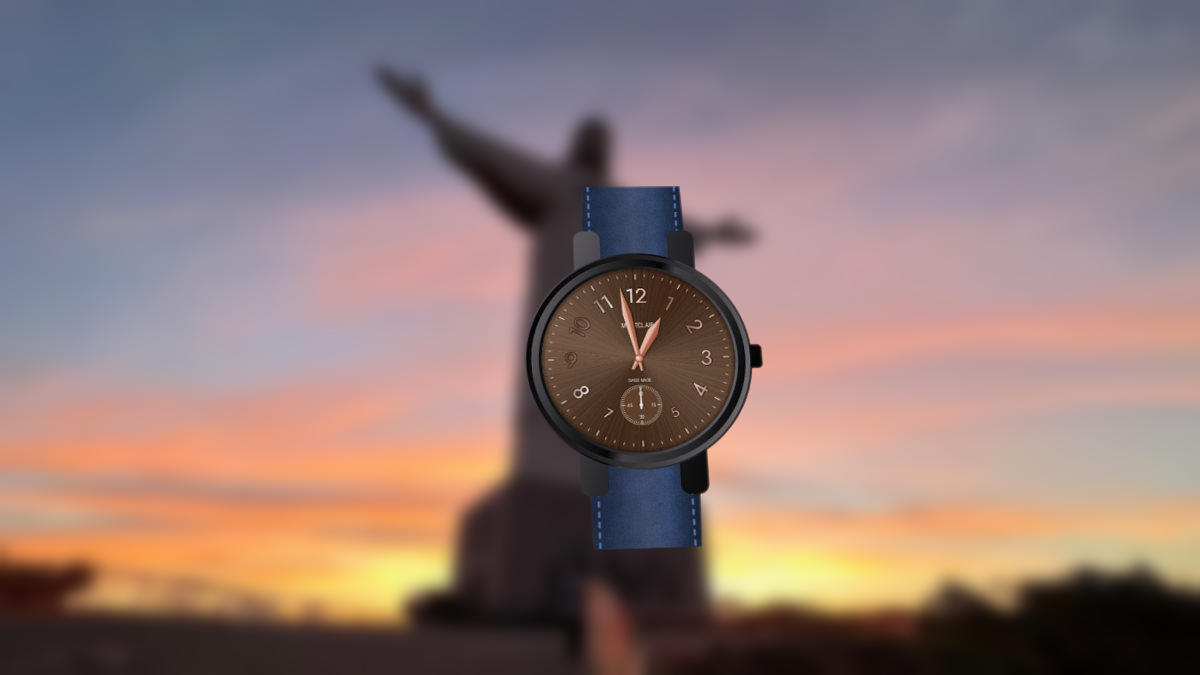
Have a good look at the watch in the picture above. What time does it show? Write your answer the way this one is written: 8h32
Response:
12h58
